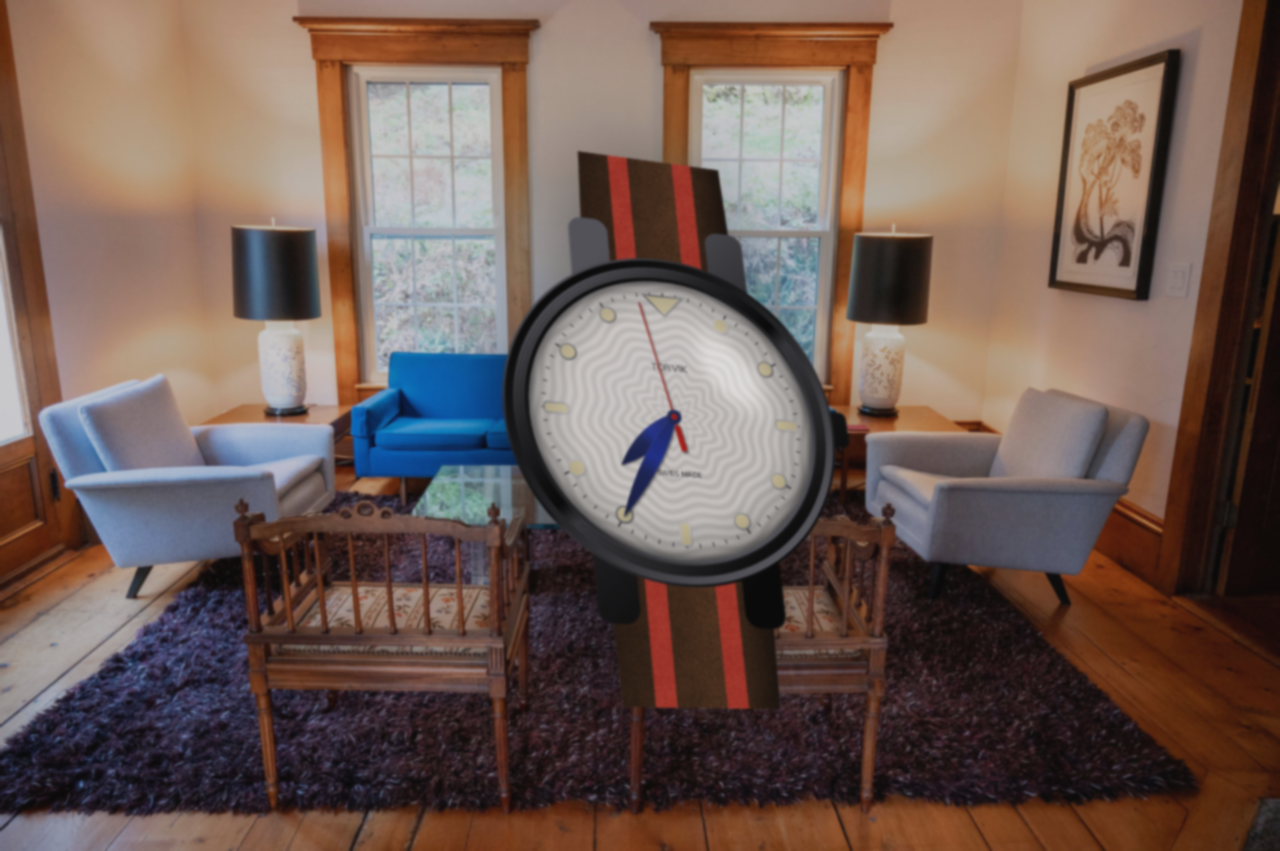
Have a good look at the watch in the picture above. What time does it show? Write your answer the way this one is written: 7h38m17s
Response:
7h34m58s
